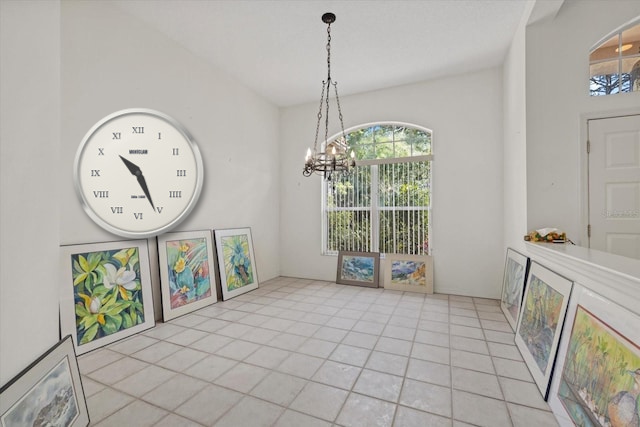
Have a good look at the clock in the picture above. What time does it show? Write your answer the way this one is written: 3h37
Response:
10h26
